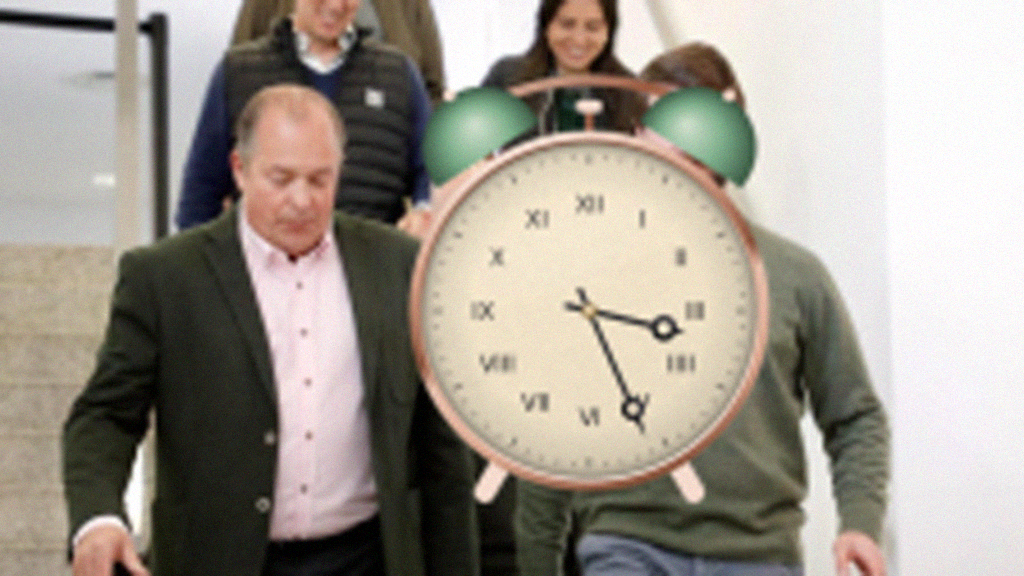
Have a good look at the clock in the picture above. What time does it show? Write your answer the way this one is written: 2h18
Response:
3h26
